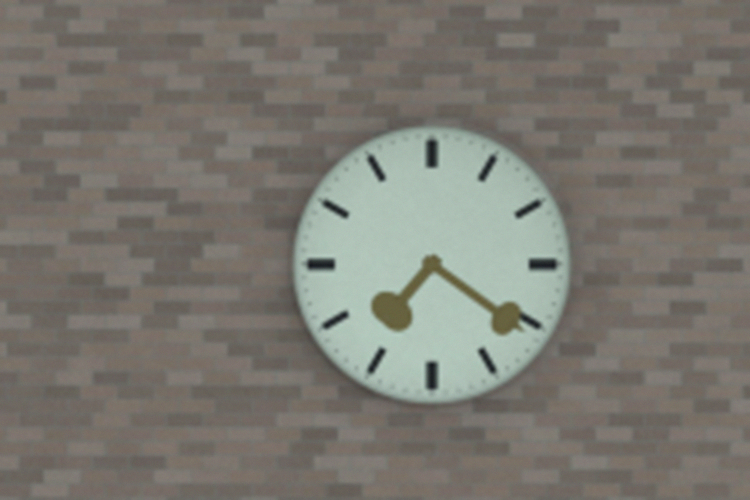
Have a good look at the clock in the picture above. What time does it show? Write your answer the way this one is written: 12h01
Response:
7h21
